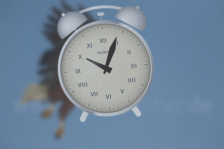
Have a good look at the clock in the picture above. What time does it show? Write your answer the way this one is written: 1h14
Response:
10h04
